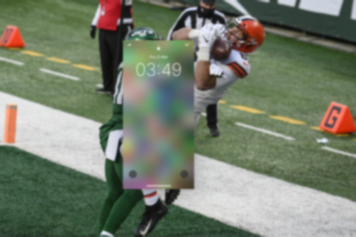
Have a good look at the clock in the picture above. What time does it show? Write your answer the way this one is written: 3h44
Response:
3h49
